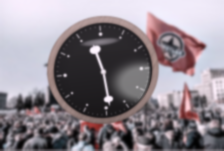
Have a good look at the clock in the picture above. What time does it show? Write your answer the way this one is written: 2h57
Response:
11h29
